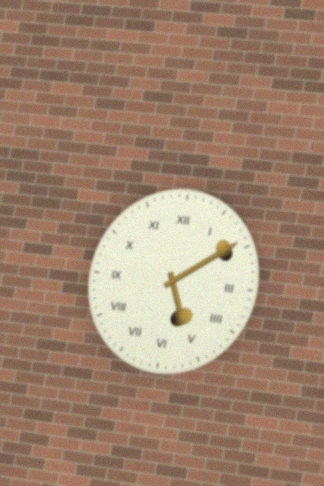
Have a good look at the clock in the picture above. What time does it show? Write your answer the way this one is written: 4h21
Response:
5h09
